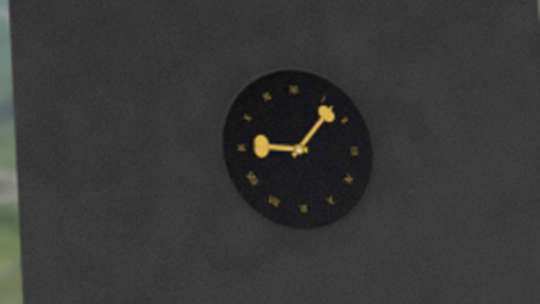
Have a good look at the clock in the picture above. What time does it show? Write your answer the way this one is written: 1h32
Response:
9h07
